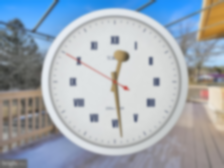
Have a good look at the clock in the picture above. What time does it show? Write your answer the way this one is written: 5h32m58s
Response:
12h28m50s
